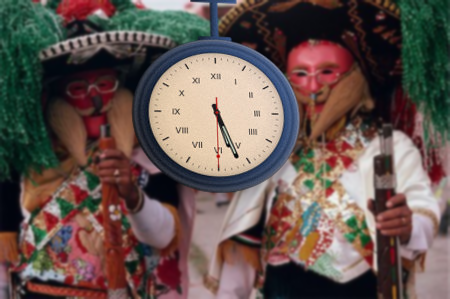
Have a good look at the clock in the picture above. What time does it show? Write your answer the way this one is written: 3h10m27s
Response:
5h26m30s
